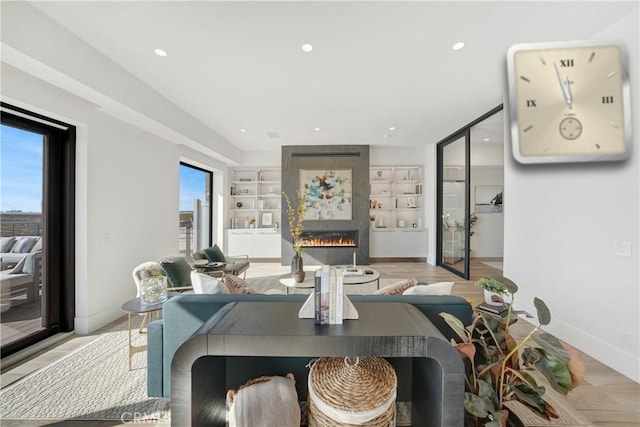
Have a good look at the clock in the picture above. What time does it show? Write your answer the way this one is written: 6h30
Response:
11h57
